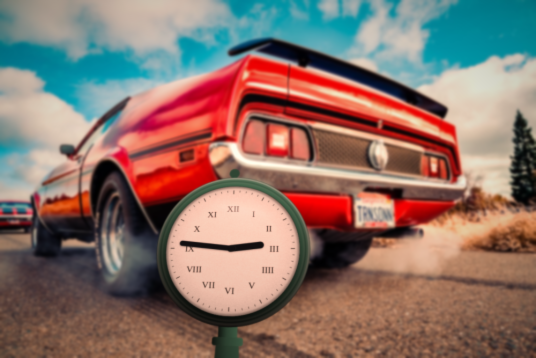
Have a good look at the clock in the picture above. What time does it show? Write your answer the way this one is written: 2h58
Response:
2h46
